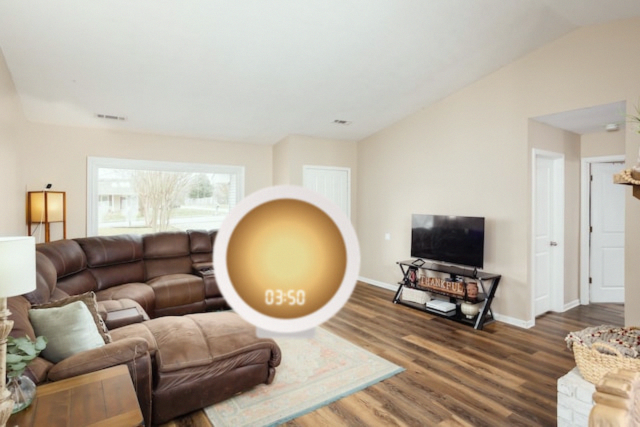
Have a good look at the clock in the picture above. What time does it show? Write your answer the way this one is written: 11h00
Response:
3h50
